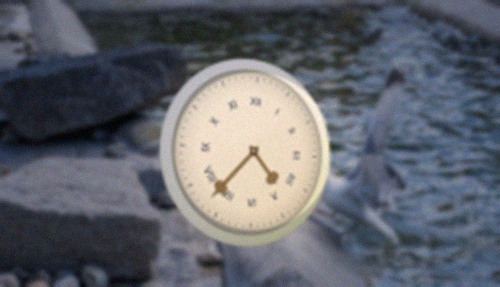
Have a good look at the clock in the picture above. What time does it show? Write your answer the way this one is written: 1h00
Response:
4h37
